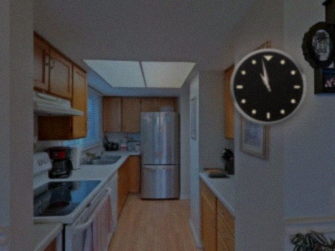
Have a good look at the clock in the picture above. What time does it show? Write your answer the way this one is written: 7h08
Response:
10h58
